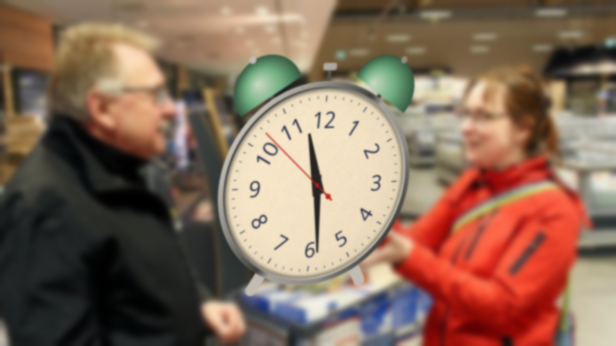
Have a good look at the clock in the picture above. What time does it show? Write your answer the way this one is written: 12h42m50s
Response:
11h28m52s
